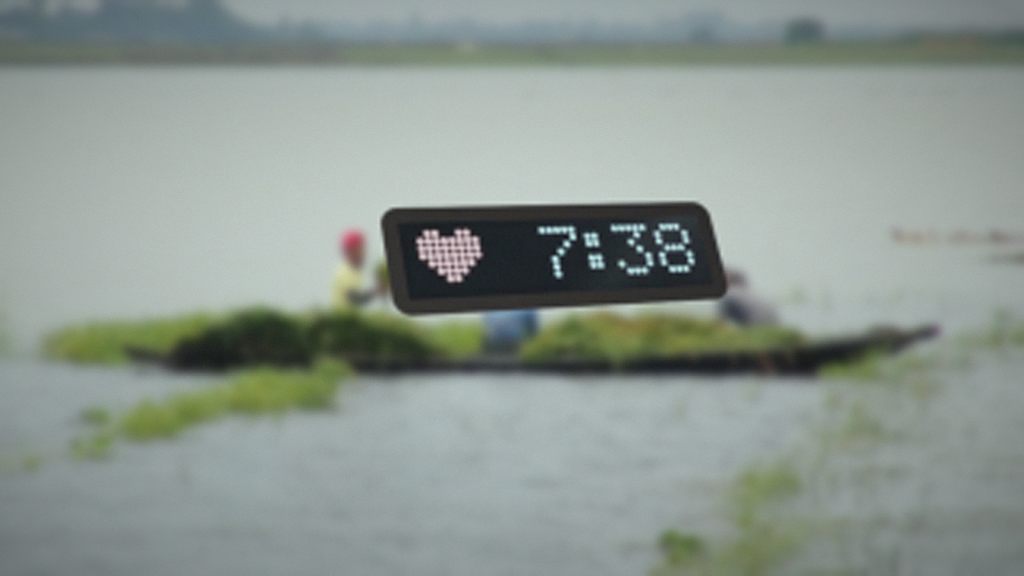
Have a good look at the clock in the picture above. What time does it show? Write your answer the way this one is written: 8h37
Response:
7h38
